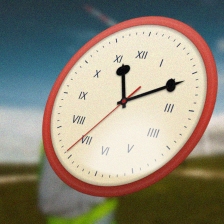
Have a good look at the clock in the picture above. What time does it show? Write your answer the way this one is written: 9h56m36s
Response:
11h10m36s
